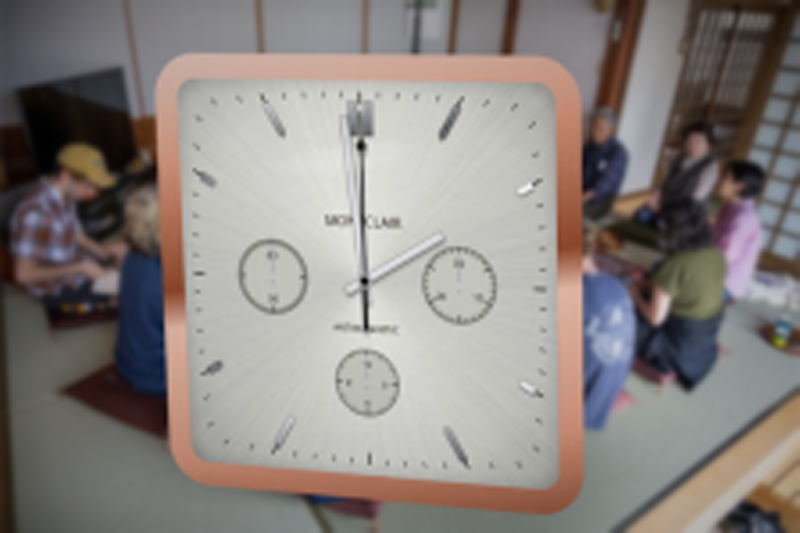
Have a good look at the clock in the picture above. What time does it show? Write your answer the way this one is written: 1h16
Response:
1h59
